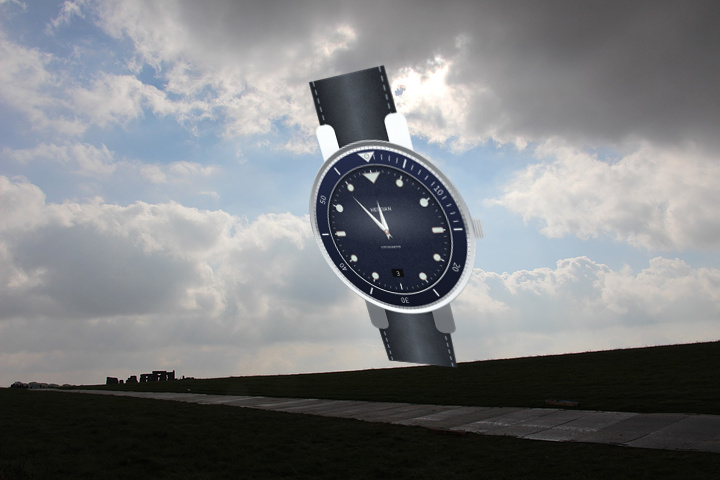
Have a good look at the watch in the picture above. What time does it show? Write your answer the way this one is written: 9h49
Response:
11h54
